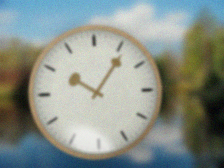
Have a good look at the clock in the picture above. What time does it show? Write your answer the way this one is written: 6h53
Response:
10h06
